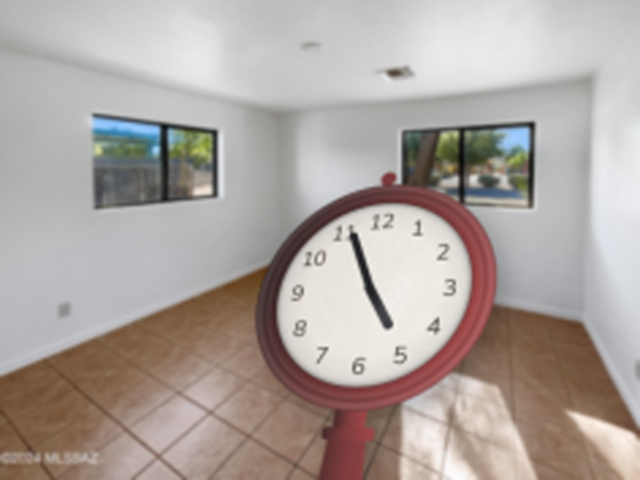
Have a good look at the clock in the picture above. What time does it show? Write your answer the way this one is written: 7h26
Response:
4h56
